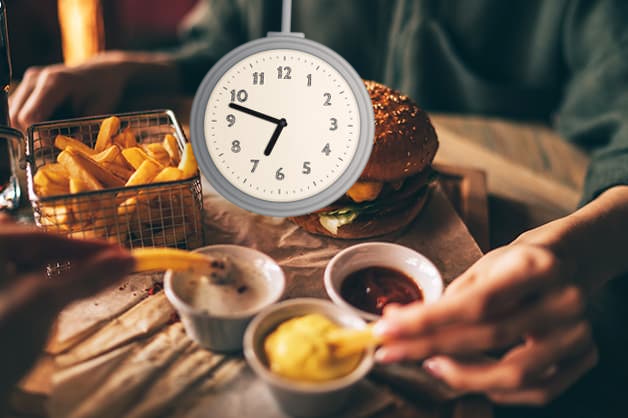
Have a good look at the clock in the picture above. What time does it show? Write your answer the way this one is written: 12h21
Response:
6h48
